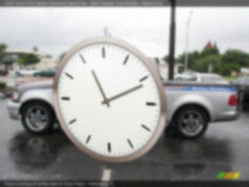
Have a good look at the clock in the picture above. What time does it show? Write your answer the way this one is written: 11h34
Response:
11h11
